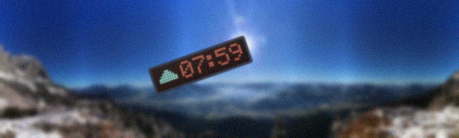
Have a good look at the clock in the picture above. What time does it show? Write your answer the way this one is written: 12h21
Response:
7h59
